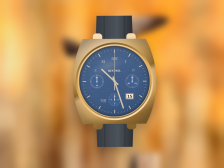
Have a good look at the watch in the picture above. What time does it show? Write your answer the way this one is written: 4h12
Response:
10h27
